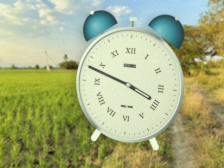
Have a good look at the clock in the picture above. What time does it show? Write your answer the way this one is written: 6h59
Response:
3h48
